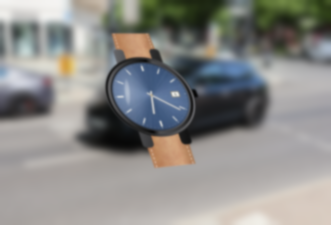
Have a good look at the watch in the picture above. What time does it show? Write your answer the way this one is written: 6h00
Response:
6h21
